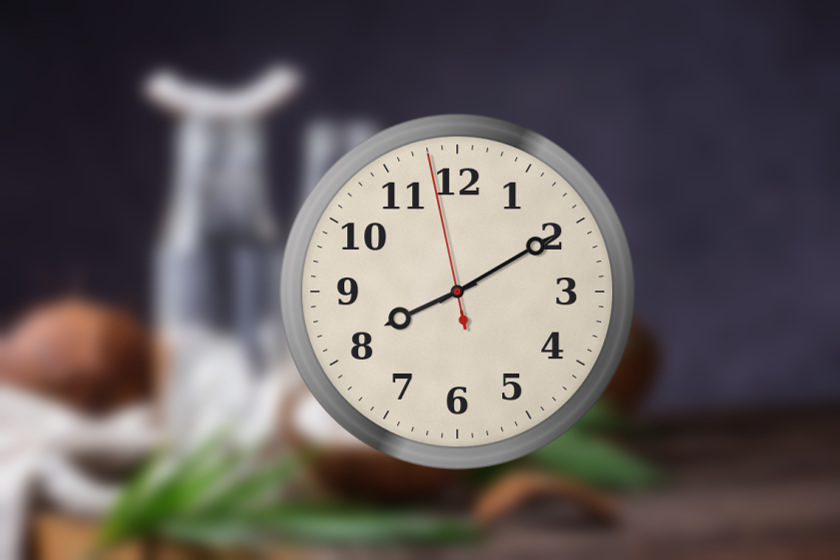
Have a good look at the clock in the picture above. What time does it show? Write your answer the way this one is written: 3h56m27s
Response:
8h09m58s
